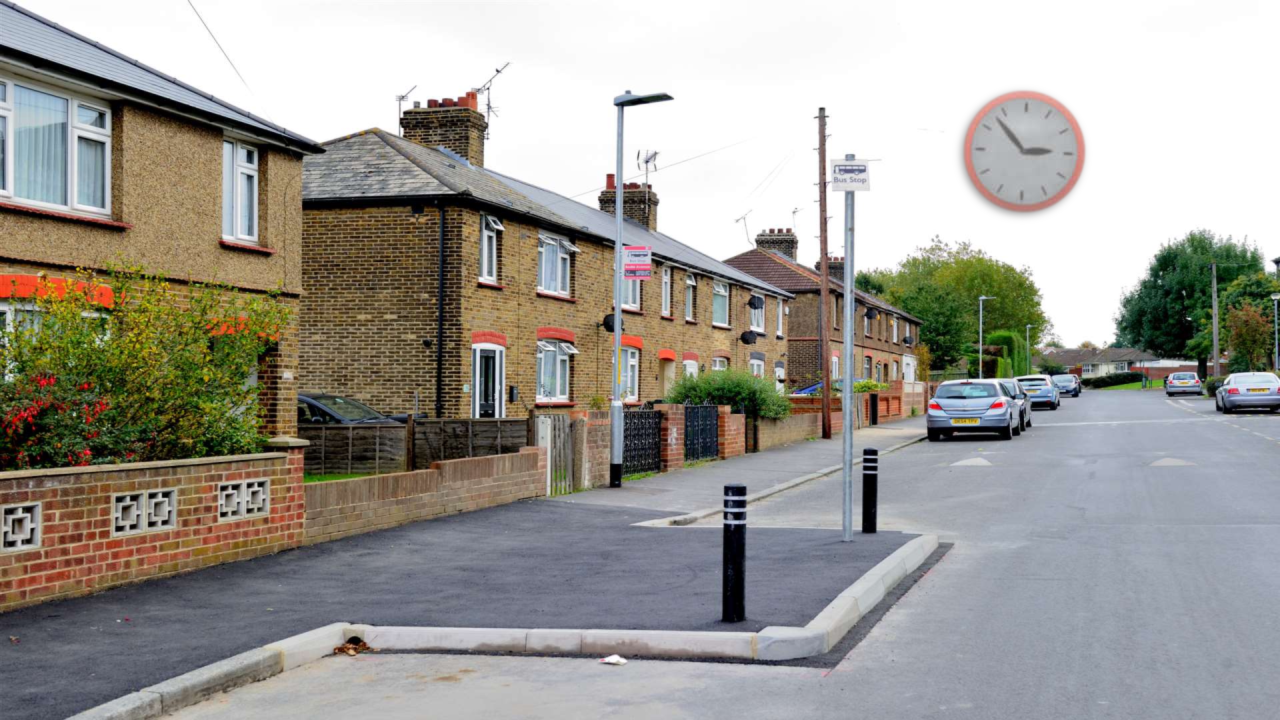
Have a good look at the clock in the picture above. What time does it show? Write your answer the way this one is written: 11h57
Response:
2h53
